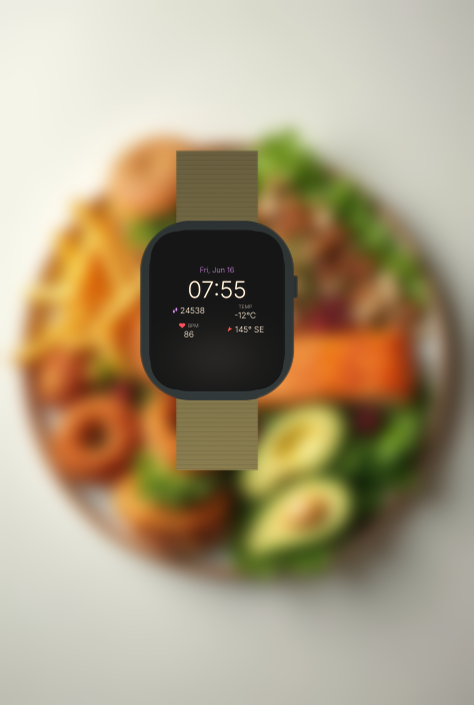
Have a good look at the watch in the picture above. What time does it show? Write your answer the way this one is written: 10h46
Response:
7h55
